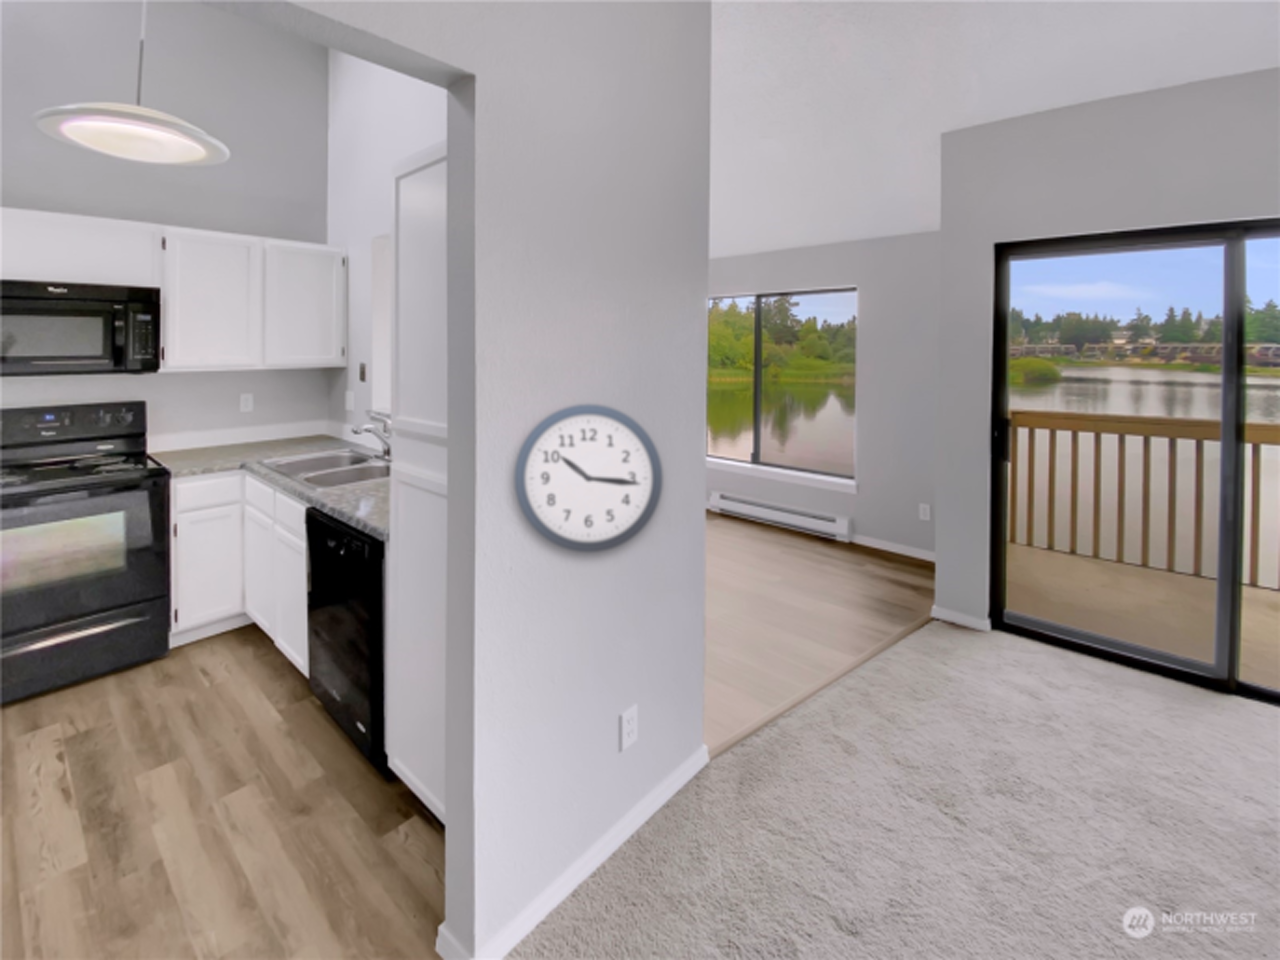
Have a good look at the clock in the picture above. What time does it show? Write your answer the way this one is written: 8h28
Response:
10h16
